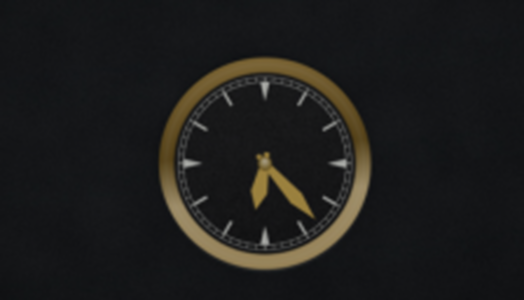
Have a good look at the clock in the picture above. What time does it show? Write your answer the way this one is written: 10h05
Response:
6h23
